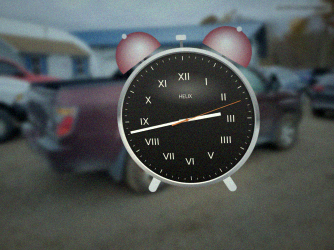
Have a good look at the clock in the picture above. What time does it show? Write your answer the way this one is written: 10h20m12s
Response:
2h43m12s
